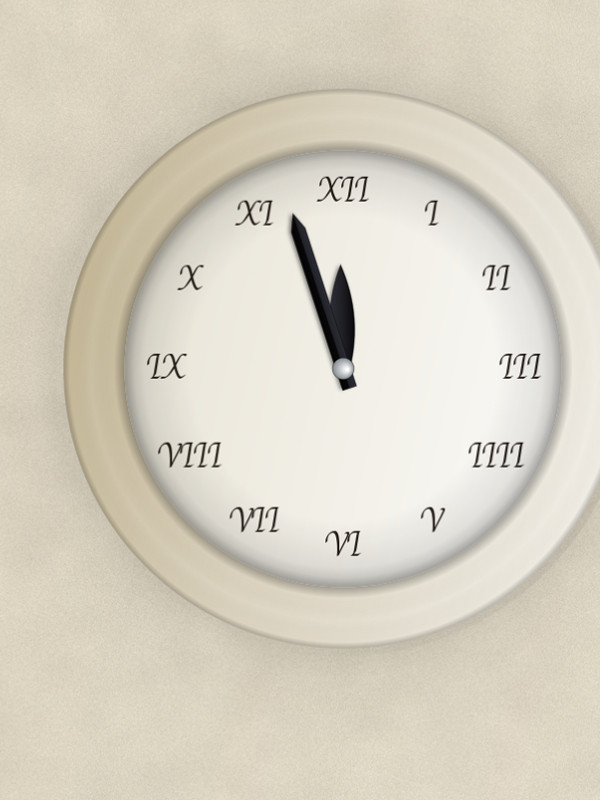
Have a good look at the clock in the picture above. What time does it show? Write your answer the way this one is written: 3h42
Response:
11h57
